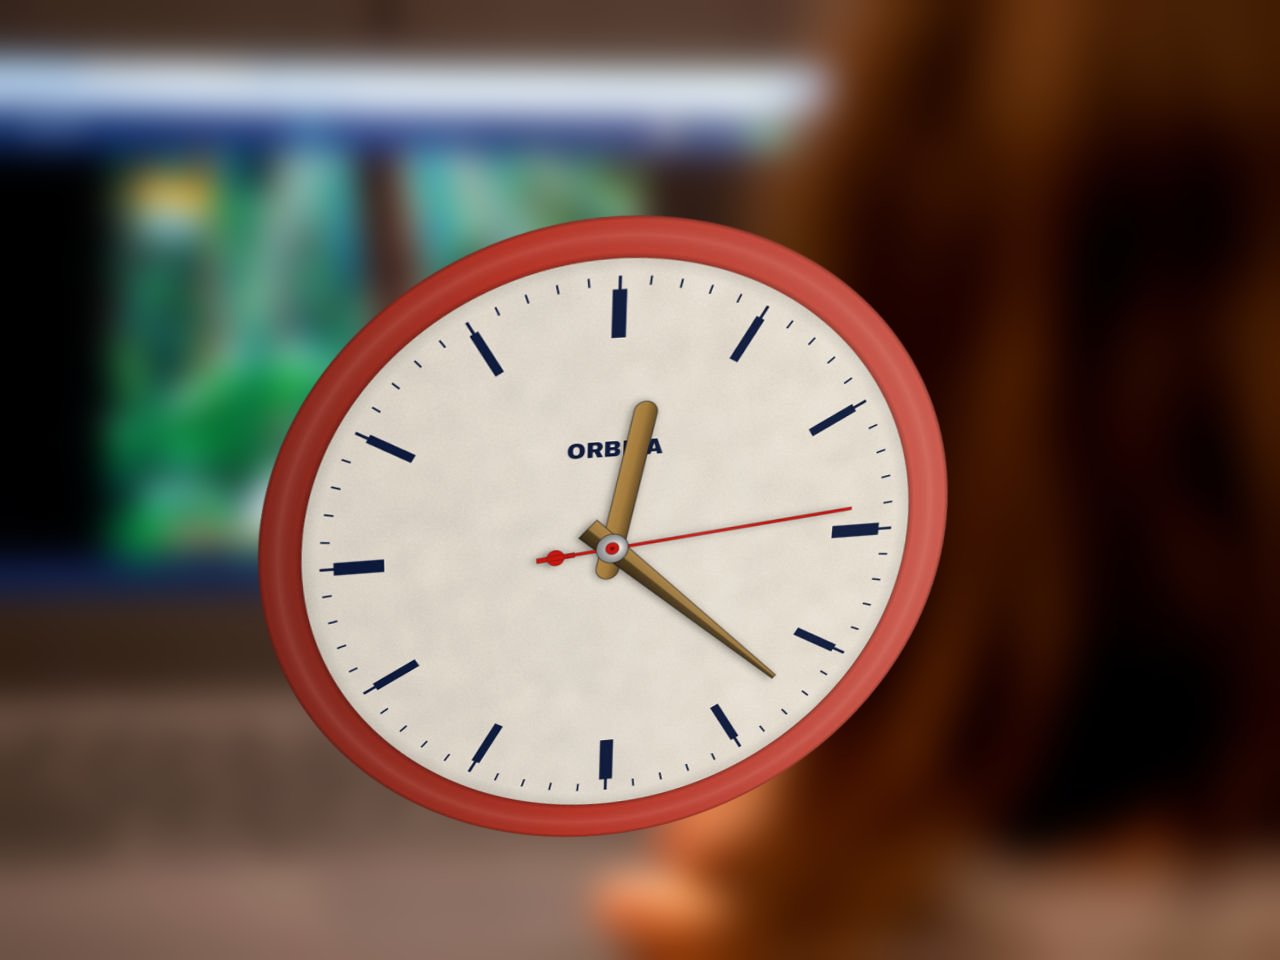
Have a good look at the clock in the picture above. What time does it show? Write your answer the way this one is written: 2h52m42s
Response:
12h22m14s
